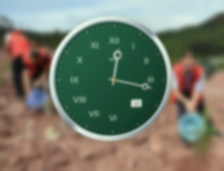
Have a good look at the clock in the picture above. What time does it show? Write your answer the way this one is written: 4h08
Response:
12h17
